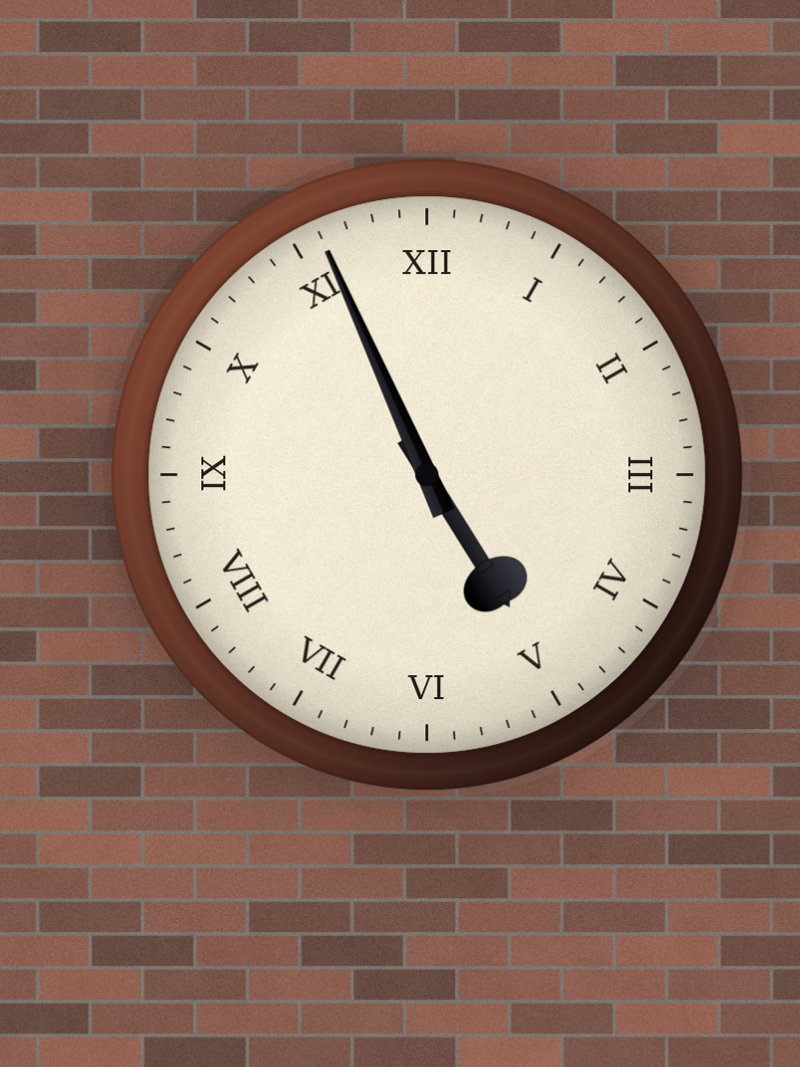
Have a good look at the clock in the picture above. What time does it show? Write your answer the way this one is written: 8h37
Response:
4h56
